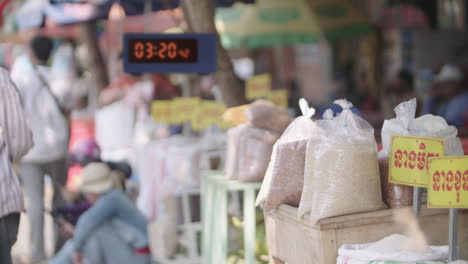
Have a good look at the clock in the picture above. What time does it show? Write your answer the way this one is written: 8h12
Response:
3h20
